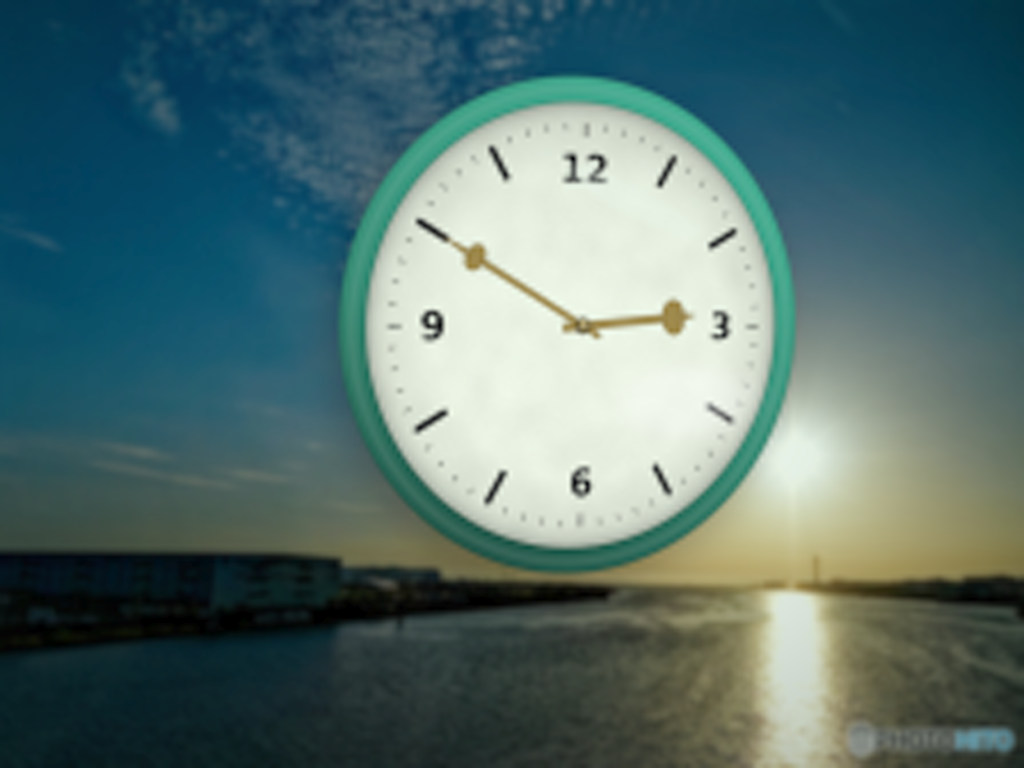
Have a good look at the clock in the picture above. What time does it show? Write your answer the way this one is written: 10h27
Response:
2h50
